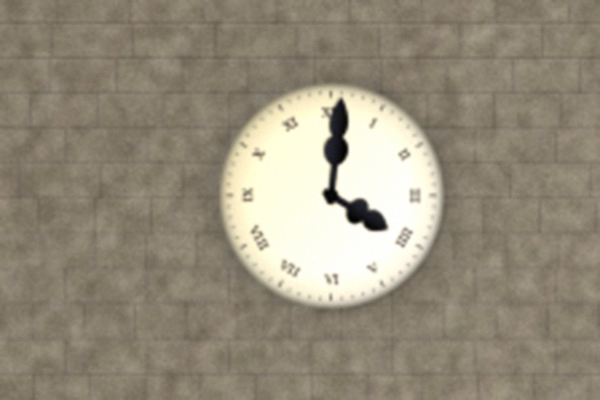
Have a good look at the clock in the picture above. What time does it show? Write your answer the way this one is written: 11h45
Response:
4h01
